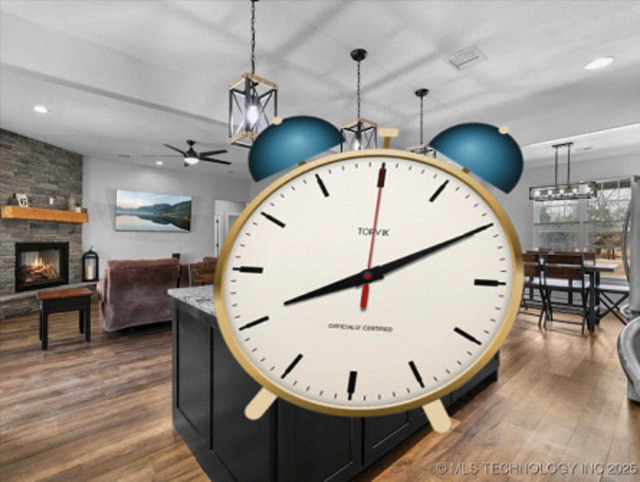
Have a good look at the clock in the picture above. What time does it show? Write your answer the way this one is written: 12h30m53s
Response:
8h10m00s
